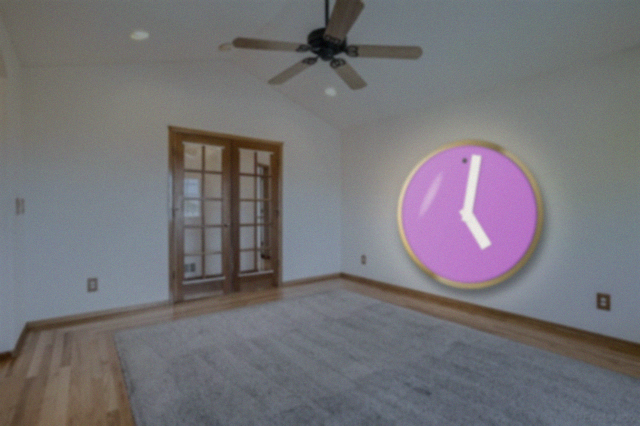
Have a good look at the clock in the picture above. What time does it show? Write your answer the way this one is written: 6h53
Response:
5h02
